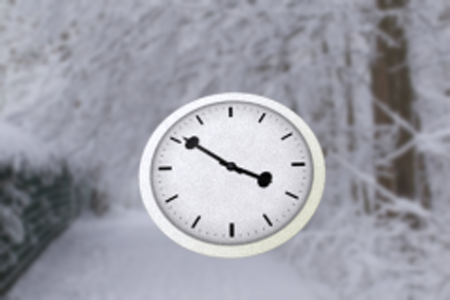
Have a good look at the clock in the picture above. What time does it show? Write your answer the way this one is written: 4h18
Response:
3h51
